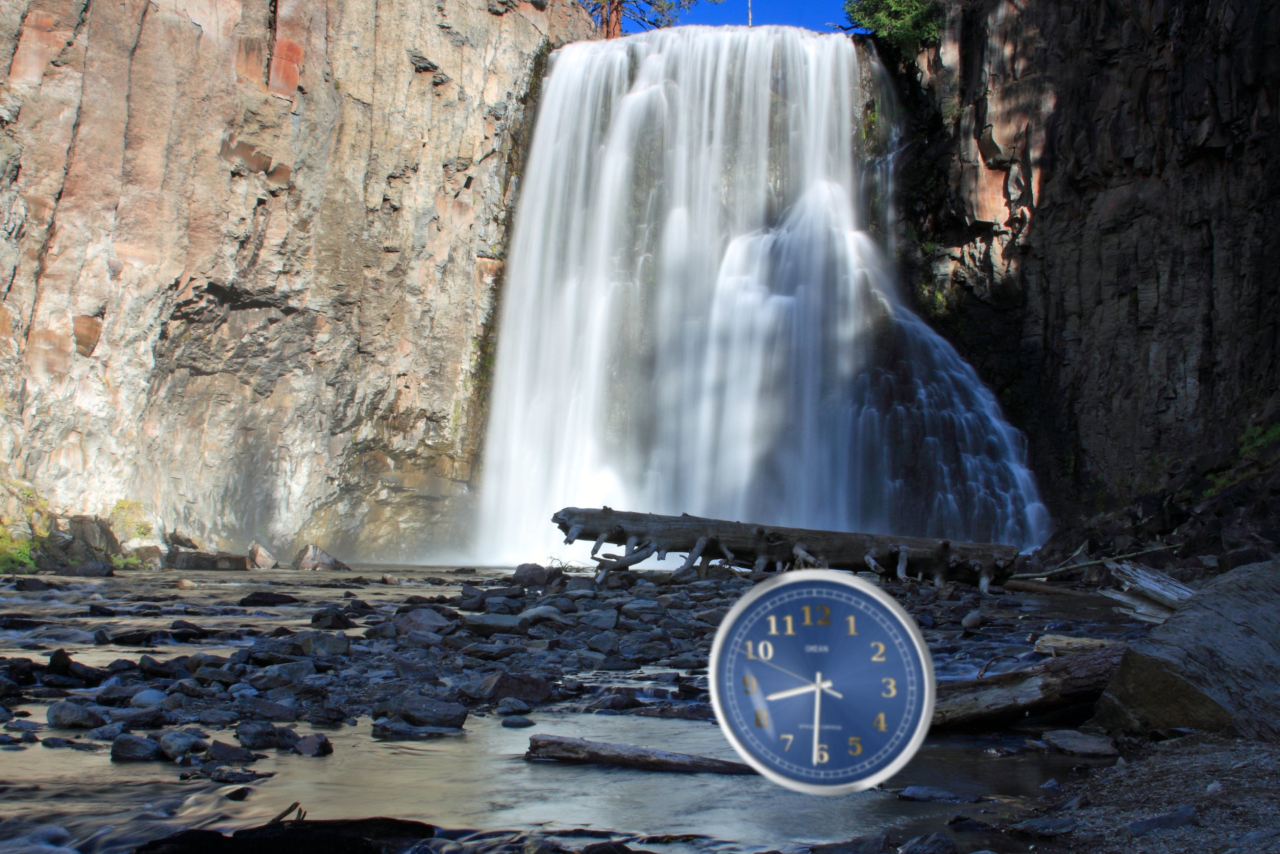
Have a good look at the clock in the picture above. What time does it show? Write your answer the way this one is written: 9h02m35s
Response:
8h30m49s
